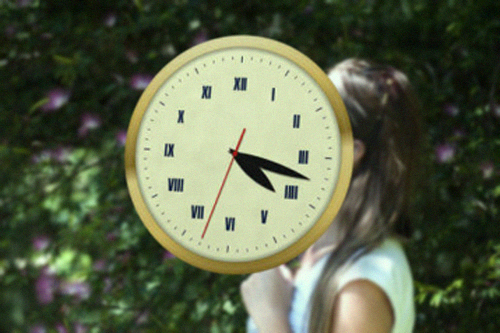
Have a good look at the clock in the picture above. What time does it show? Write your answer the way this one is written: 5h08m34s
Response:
4h17m33s
